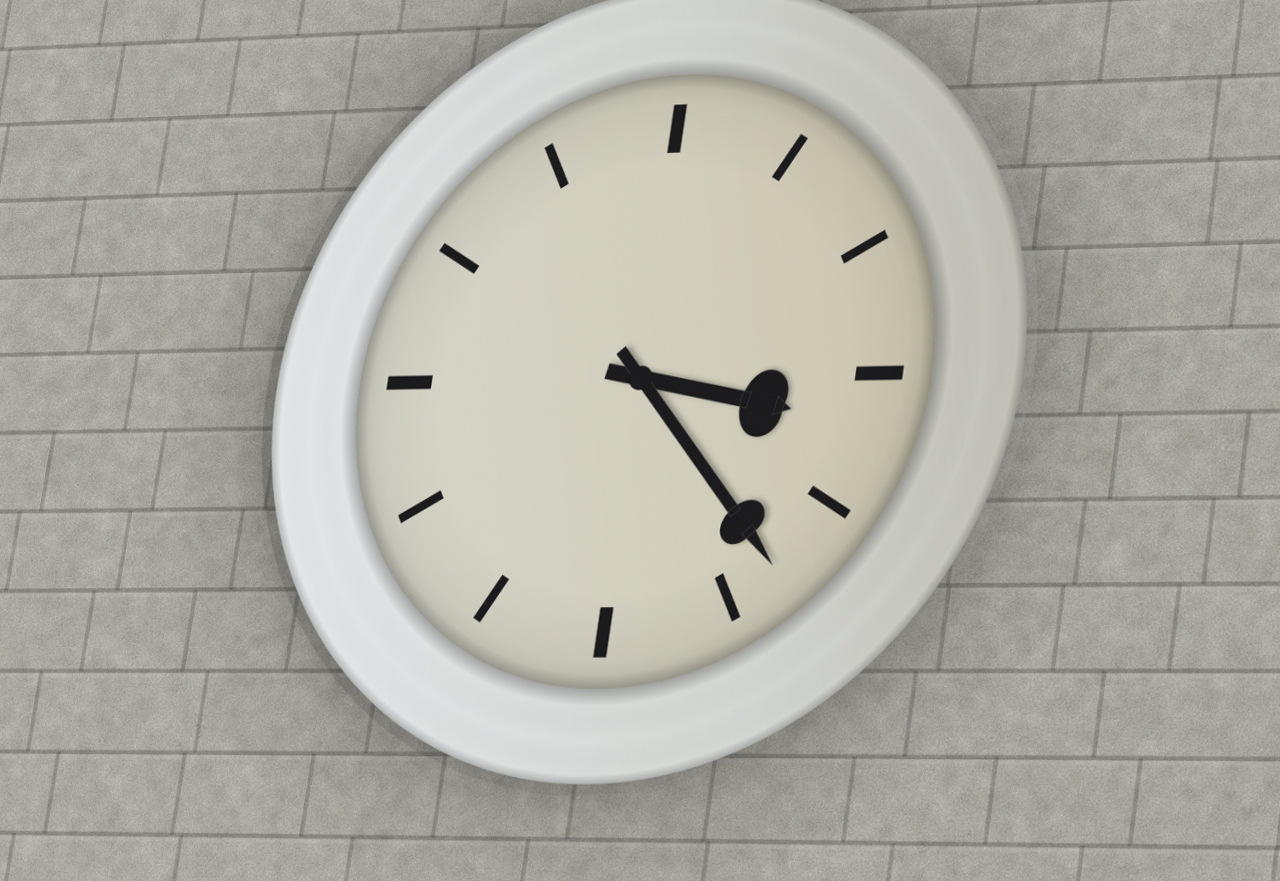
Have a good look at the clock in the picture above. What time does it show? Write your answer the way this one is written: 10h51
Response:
3h23
